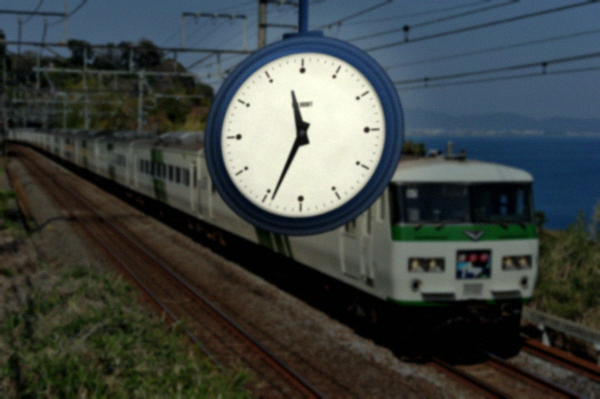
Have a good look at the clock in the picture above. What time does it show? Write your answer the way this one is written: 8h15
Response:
11h34
